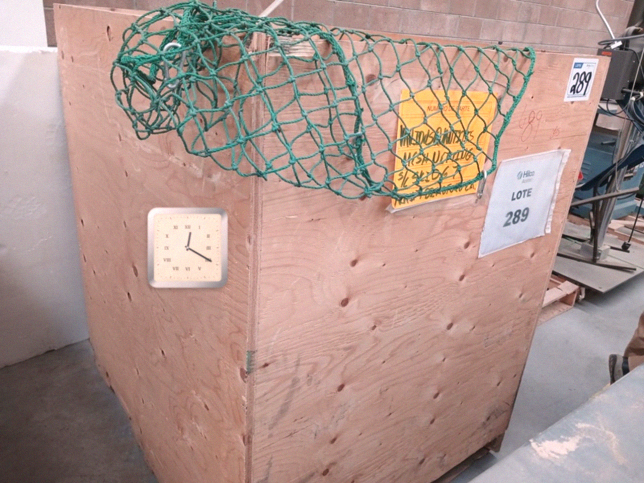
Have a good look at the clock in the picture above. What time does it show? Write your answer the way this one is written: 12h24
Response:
12h20
